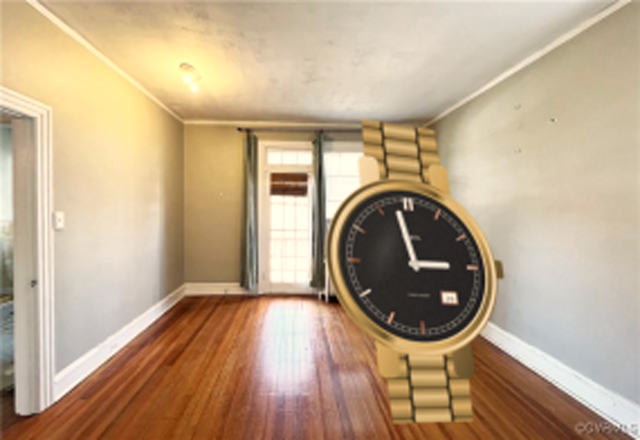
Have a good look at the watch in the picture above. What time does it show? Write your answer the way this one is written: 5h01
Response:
2h58
